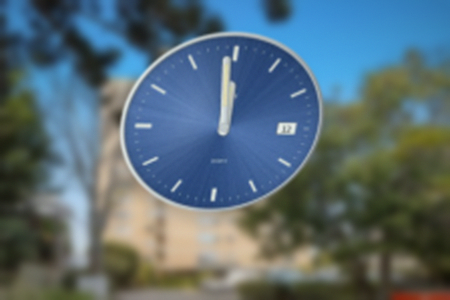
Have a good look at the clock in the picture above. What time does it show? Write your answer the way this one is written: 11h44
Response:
11h59
